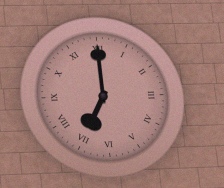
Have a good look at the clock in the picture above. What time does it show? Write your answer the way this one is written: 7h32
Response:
7h00
